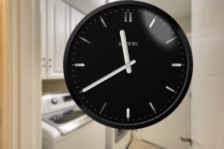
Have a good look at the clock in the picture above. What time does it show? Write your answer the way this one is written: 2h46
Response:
11h40
